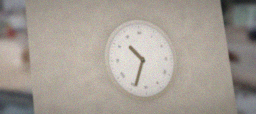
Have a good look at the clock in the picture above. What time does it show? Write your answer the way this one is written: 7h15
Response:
10h34
